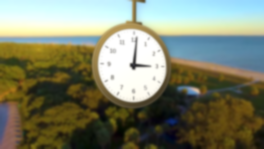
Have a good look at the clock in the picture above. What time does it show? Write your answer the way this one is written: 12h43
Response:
3h01
